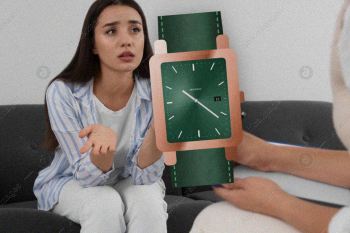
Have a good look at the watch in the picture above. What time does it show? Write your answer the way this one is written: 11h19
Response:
10h22
